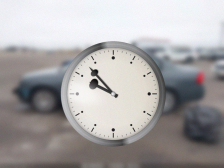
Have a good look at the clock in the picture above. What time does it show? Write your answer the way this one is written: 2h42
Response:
9h53
